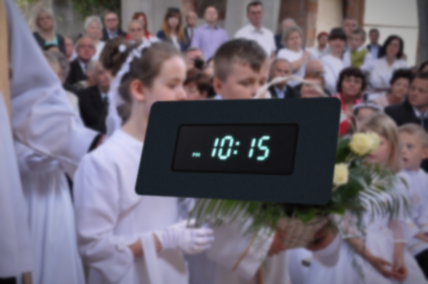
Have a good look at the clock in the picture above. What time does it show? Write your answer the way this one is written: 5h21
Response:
10h15
